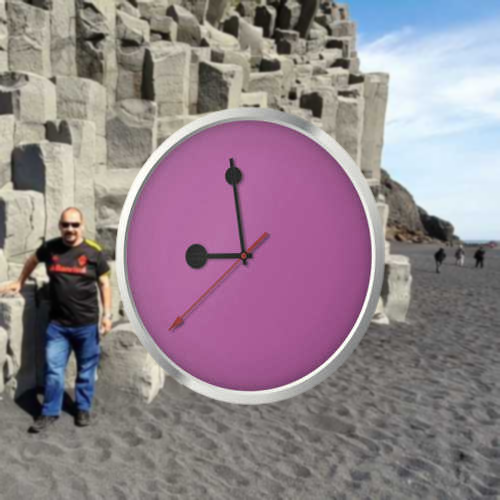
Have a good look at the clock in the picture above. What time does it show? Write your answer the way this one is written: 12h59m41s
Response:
8h58m38s
